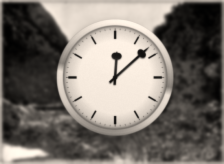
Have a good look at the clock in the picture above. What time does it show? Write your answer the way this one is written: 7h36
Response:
12h08
